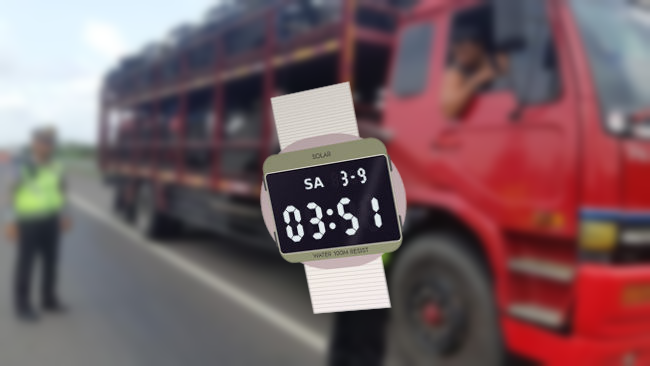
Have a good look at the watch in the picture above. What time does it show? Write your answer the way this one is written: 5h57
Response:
3h51
